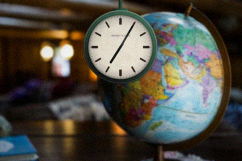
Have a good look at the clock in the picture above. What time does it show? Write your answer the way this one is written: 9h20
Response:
7h05
